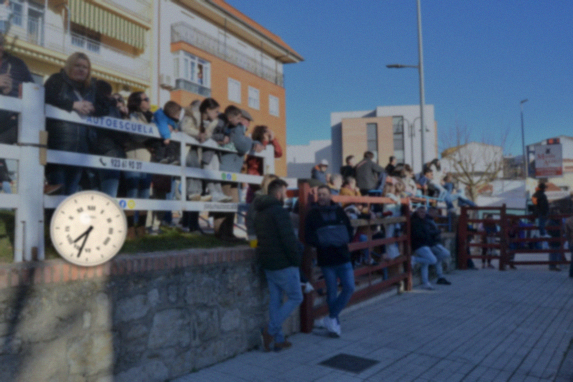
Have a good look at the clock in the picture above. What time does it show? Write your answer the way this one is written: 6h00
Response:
7h33
